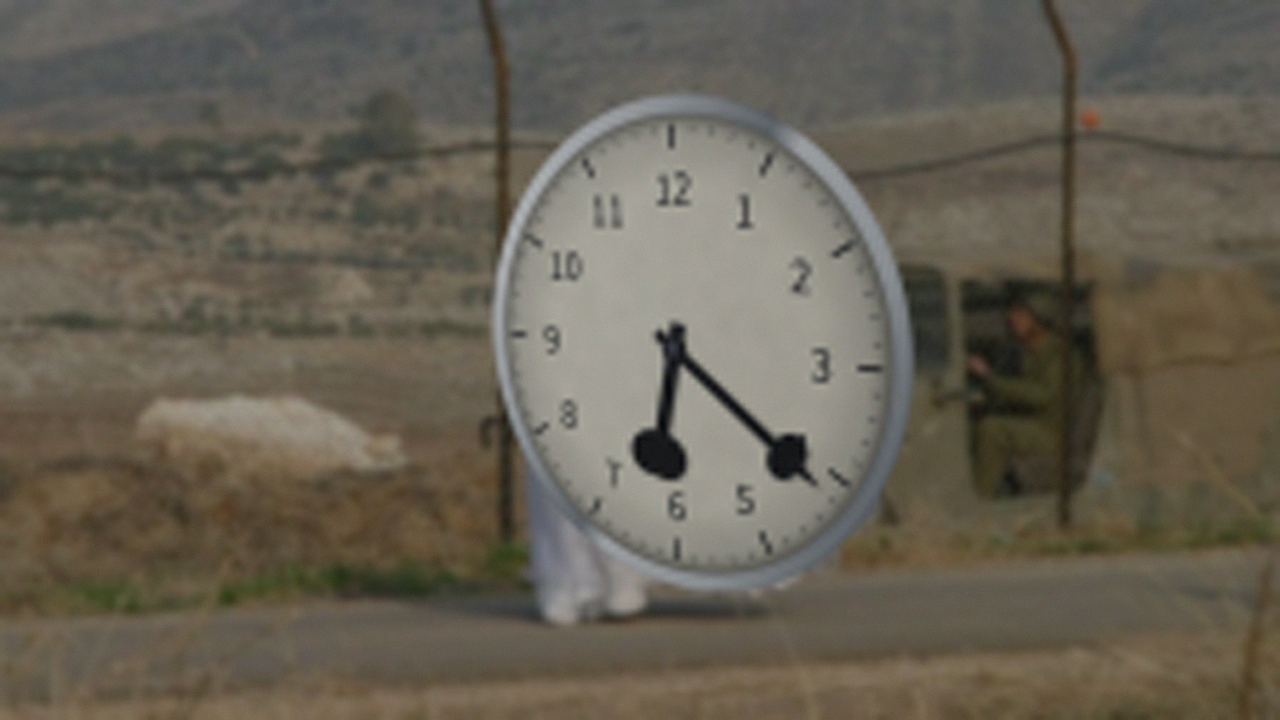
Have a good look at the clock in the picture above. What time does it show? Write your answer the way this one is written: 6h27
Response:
6h21
